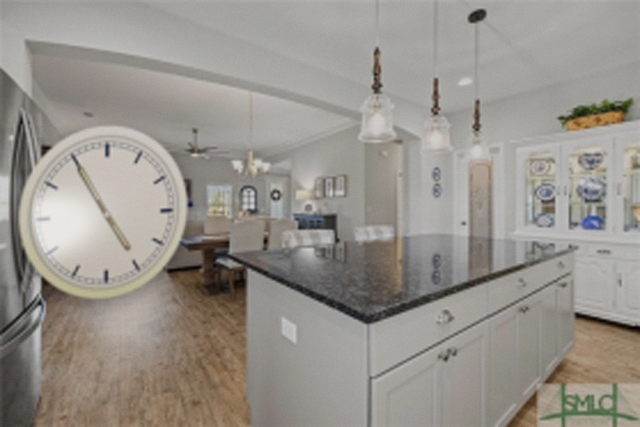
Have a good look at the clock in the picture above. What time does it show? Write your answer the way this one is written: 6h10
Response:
4h55
